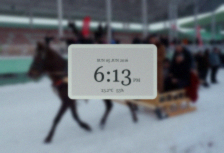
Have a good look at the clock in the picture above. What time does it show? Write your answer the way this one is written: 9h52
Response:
6h13
